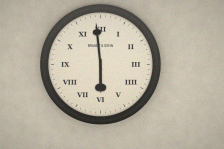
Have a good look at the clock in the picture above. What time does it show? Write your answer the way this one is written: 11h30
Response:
5h59
